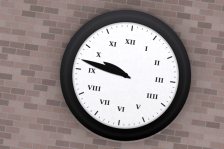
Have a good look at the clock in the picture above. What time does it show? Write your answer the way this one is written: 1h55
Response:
9h47
